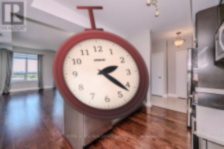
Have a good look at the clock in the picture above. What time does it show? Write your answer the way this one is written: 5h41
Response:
2h22
